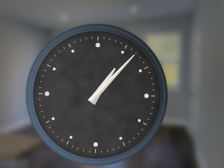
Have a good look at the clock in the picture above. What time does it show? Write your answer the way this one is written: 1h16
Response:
1h07
